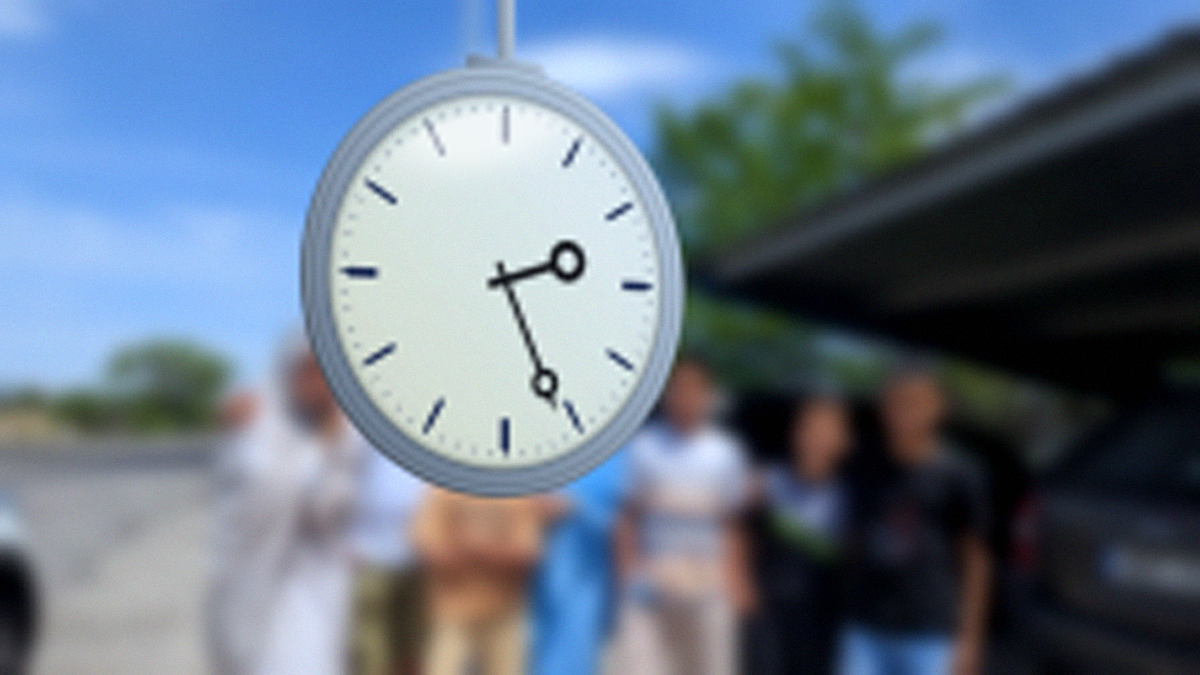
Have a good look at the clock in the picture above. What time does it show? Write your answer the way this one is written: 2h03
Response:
2h26
